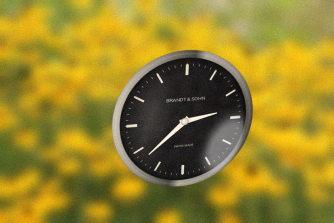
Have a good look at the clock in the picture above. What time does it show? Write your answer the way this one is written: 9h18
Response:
2h38
